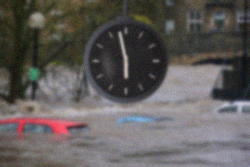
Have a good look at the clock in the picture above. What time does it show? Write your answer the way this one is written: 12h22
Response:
5h58
